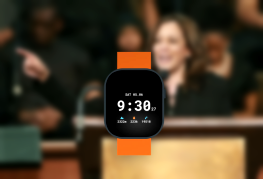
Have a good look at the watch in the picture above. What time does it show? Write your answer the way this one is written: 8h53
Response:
9h30
